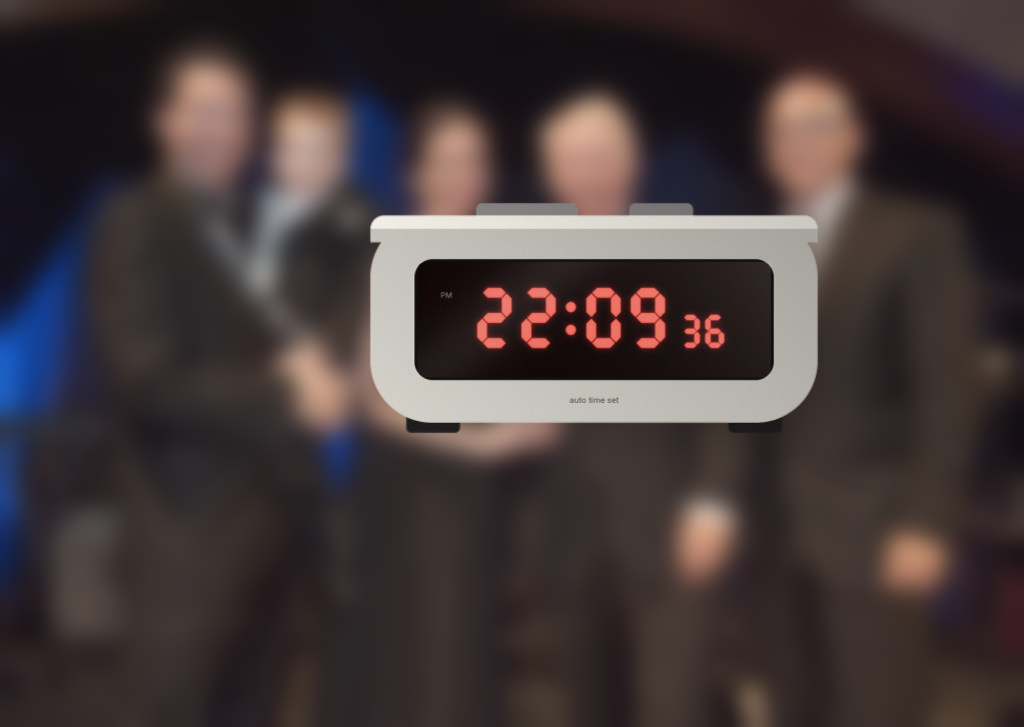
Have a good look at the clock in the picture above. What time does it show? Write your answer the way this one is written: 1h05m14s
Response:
22h09m36s
